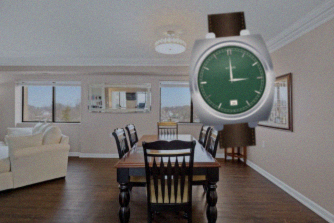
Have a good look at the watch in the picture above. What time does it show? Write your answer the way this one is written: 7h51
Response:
3h00
